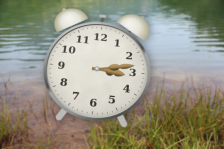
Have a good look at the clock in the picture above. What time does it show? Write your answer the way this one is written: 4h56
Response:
3h13
